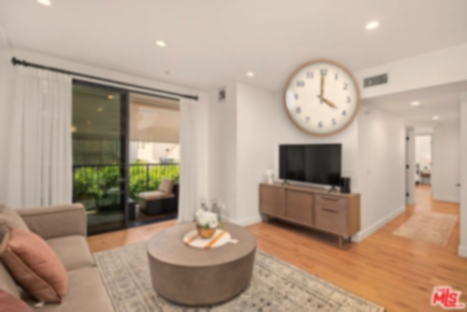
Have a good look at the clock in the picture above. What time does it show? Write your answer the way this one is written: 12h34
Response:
4h00
